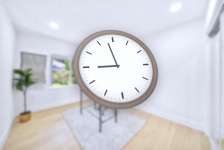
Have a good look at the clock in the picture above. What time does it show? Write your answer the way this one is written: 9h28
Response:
8h58
